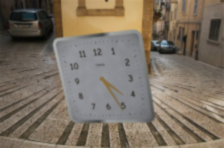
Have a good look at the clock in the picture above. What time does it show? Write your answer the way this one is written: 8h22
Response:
4h26
